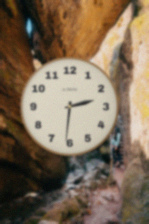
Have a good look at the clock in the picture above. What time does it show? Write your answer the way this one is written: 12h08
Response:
2h31
